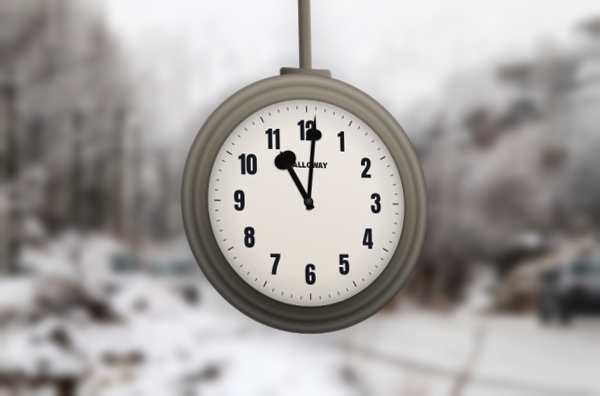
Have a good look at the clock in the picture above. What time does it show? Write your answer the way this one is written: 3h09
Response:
11h01
